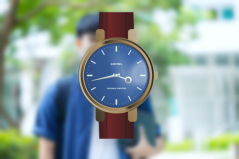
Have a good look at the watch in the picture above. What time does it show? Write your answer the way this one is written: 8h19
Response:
3h43
